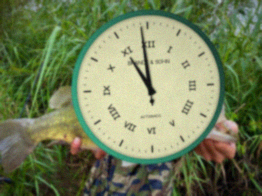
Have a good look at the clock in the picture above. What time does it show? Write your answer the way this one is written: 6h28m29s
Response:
10h58m59s
